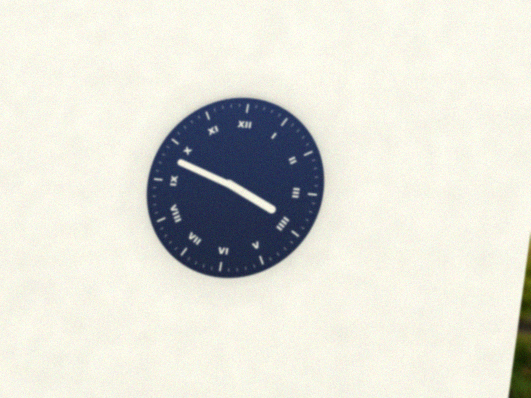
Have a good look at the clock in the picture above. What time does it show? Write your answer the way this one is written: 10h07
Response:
3h48
